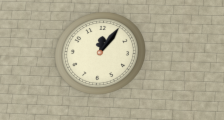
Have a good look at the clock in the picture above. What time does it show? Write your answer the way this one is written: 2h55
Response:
12h05
